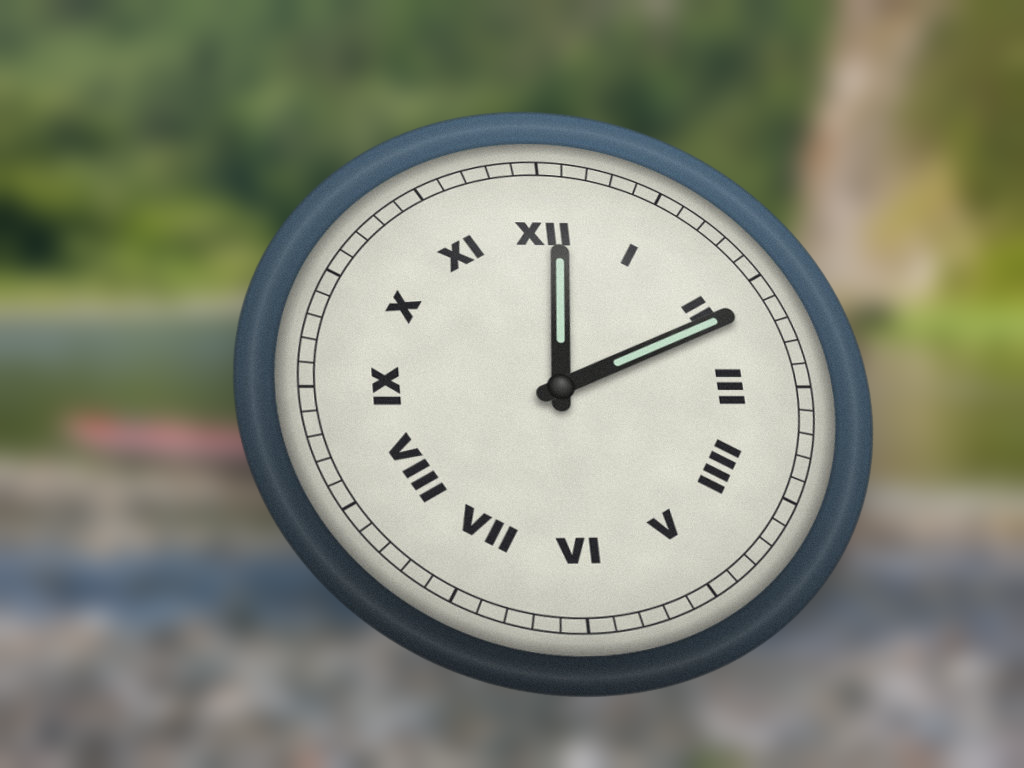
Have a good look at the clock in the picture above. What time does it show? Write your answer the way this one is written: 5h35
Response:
12h11
